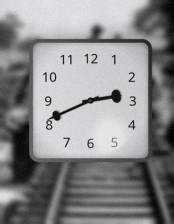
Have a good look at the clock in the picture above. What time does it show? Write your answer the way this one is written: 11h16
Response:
2h41
